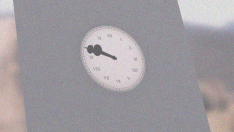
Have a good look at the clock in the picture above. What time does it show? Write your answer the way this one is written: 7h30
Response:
9h48
